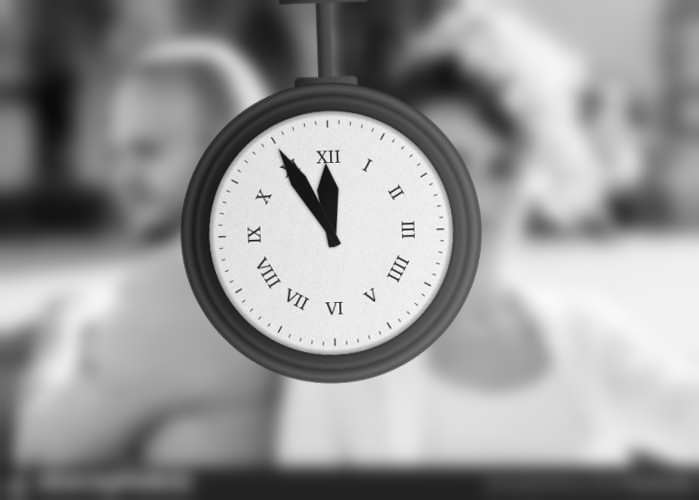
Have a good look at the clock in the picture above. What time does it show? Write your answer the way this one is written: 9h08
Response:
11h55
